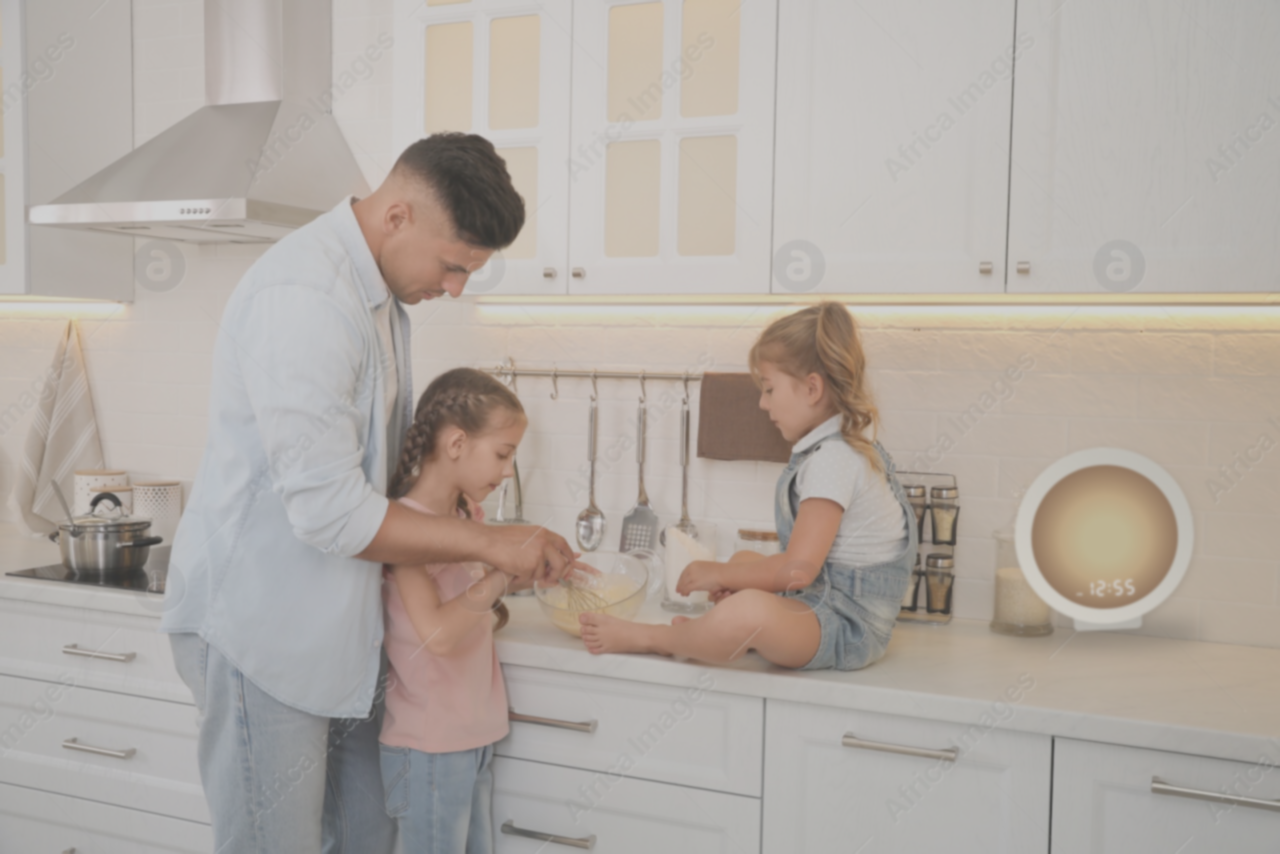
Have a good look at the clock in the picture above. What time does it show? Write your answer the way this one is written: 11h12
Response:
12h55
